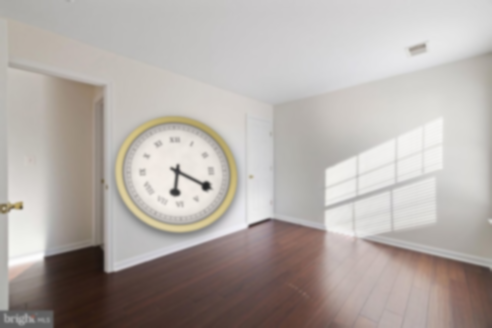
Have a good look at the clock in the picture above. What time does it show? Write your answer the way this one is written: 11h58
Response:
6h20
